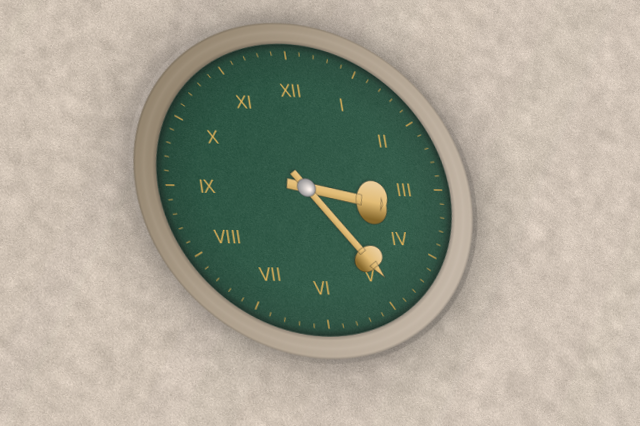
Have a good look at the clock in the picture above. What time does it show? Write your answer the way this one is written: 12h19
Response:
3h24
